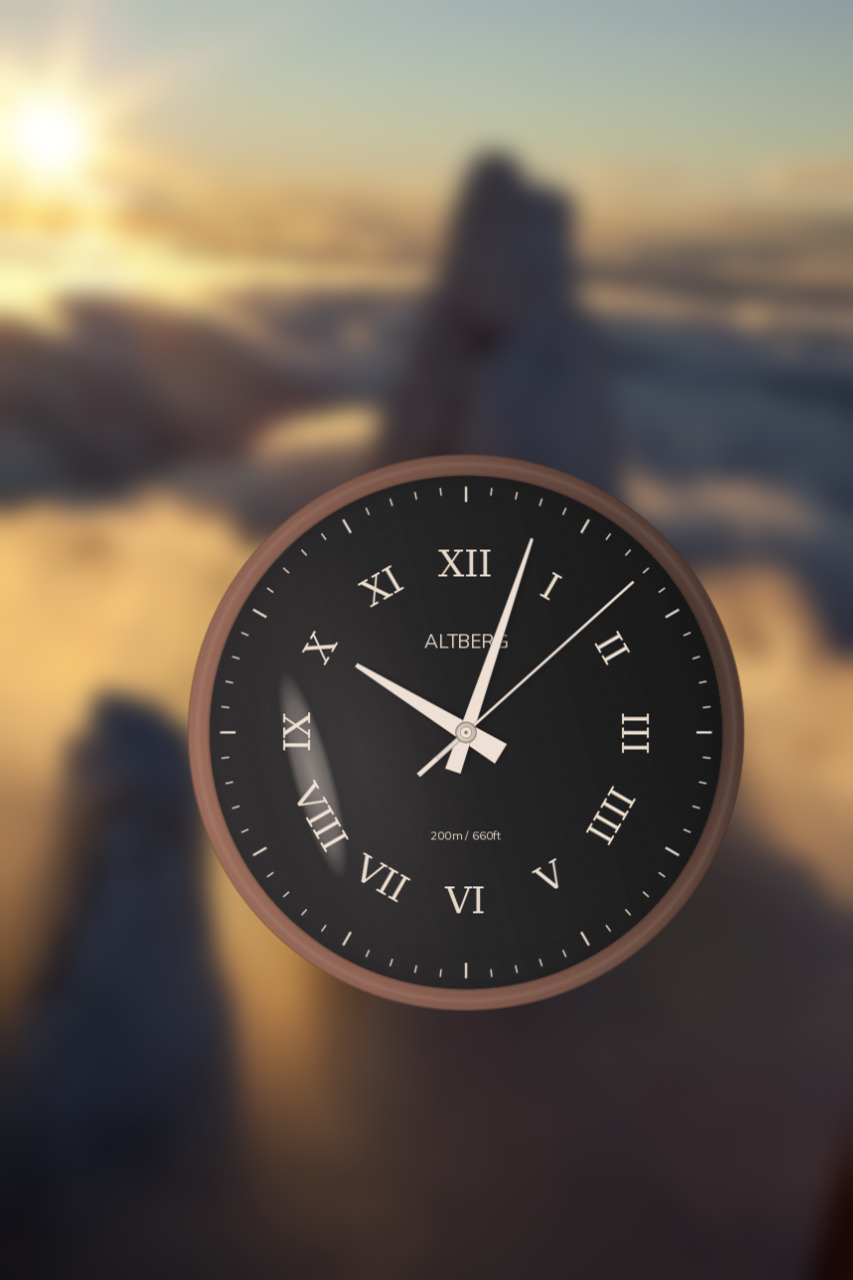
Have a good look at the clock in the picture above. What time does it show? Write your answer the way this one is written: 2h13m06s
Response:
10h03m08s
